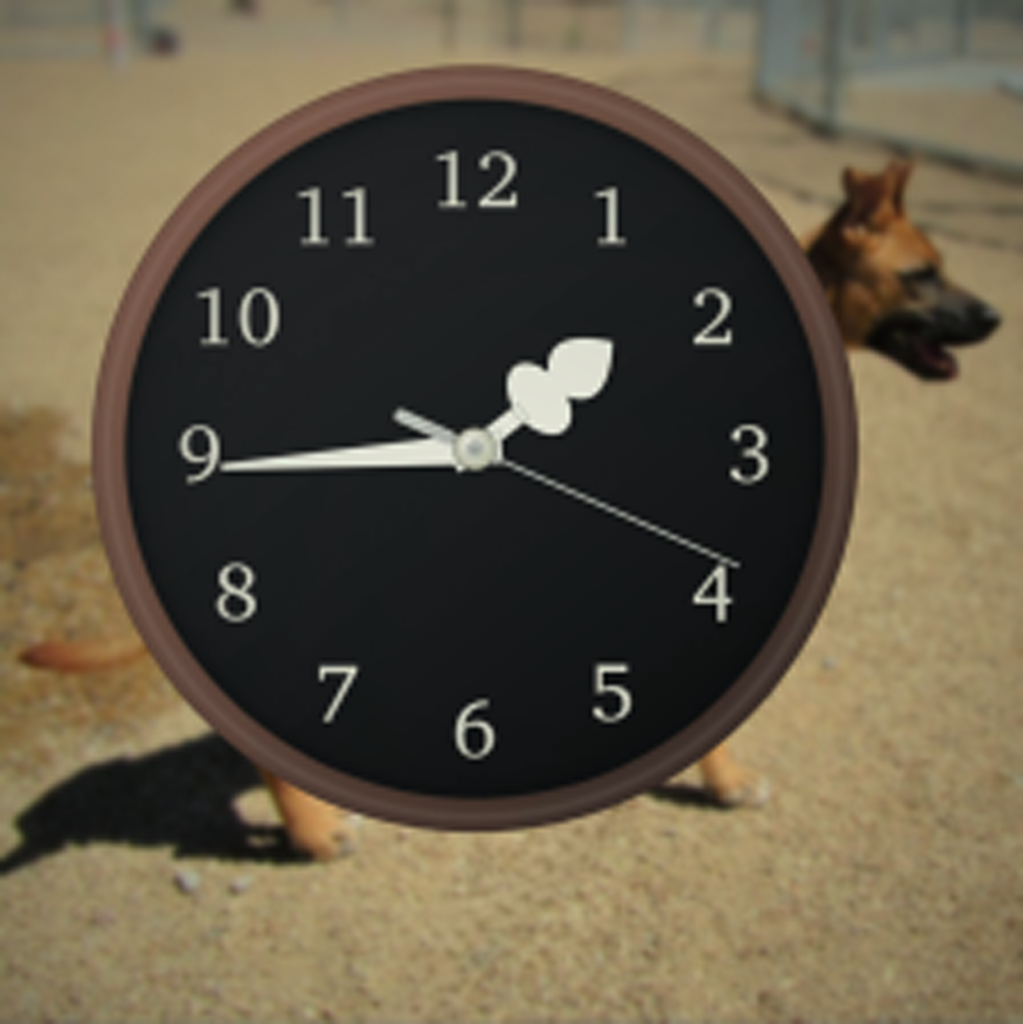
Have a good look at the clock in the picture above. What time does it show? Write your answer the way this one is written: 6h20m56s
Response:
1h44m19s
